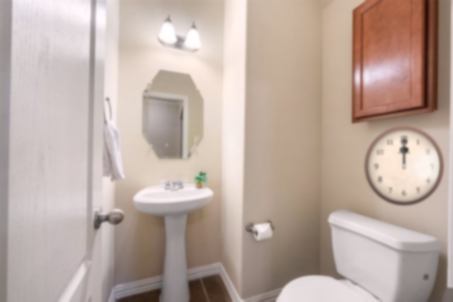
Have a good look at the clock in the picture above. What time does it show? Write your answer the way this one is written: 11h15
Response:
12h00
